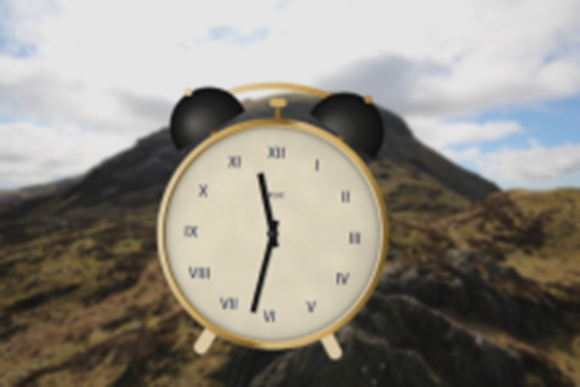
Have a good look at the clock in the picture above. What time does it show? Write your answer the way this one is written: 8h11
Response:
11h32
